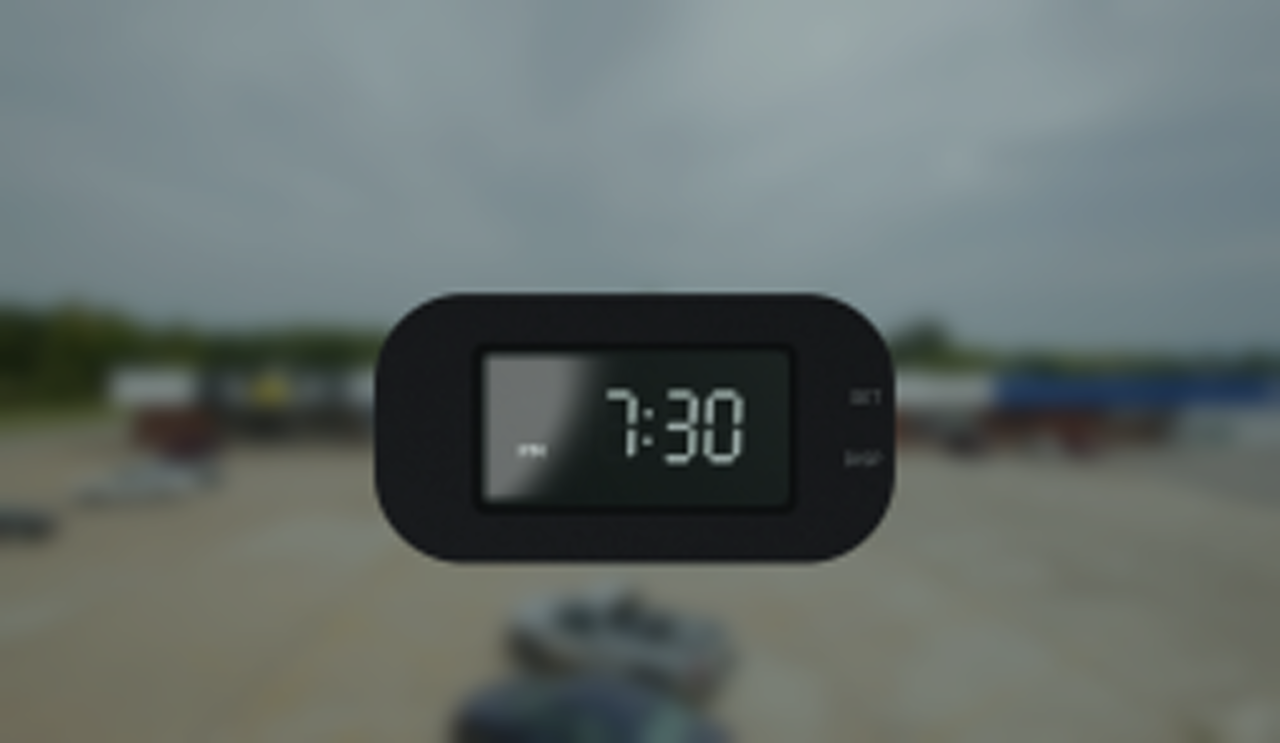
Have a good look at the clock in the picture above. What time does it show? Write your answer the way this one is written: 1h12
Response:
7h30
